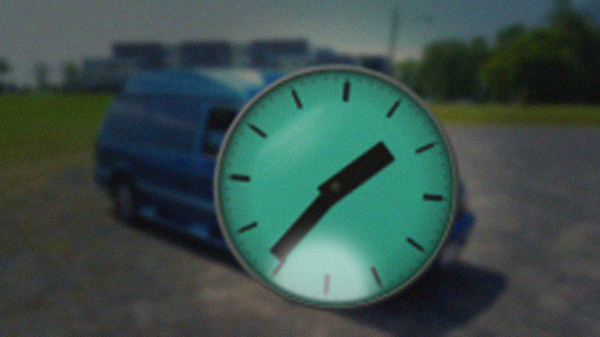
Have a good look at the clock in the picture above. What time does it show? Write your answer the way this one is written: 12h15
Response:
1h36
